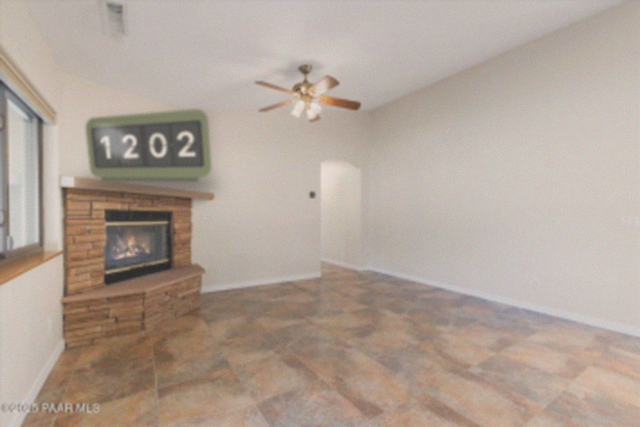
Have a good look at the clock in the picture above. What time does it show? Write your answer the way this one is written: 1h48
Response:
12h02
